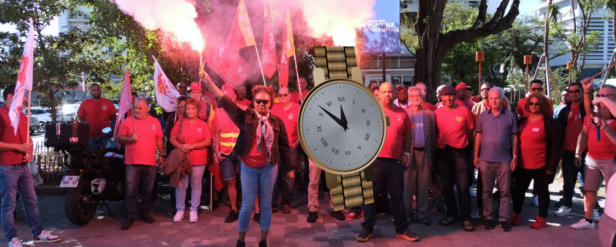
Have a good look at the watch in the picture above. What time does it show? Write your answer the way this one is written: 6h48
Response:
11h52
